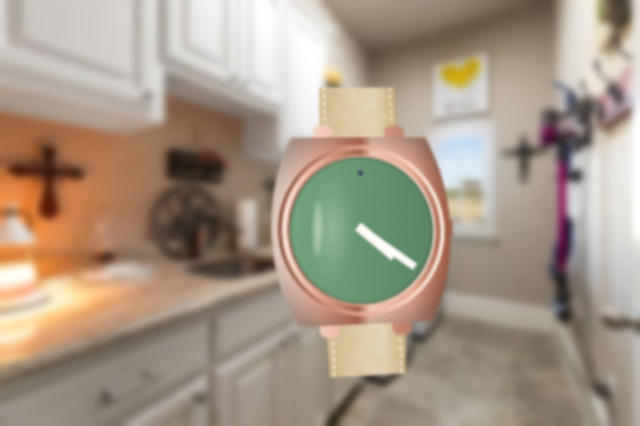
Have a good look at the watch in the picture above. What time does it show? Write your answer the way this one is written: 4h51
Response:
4h21
